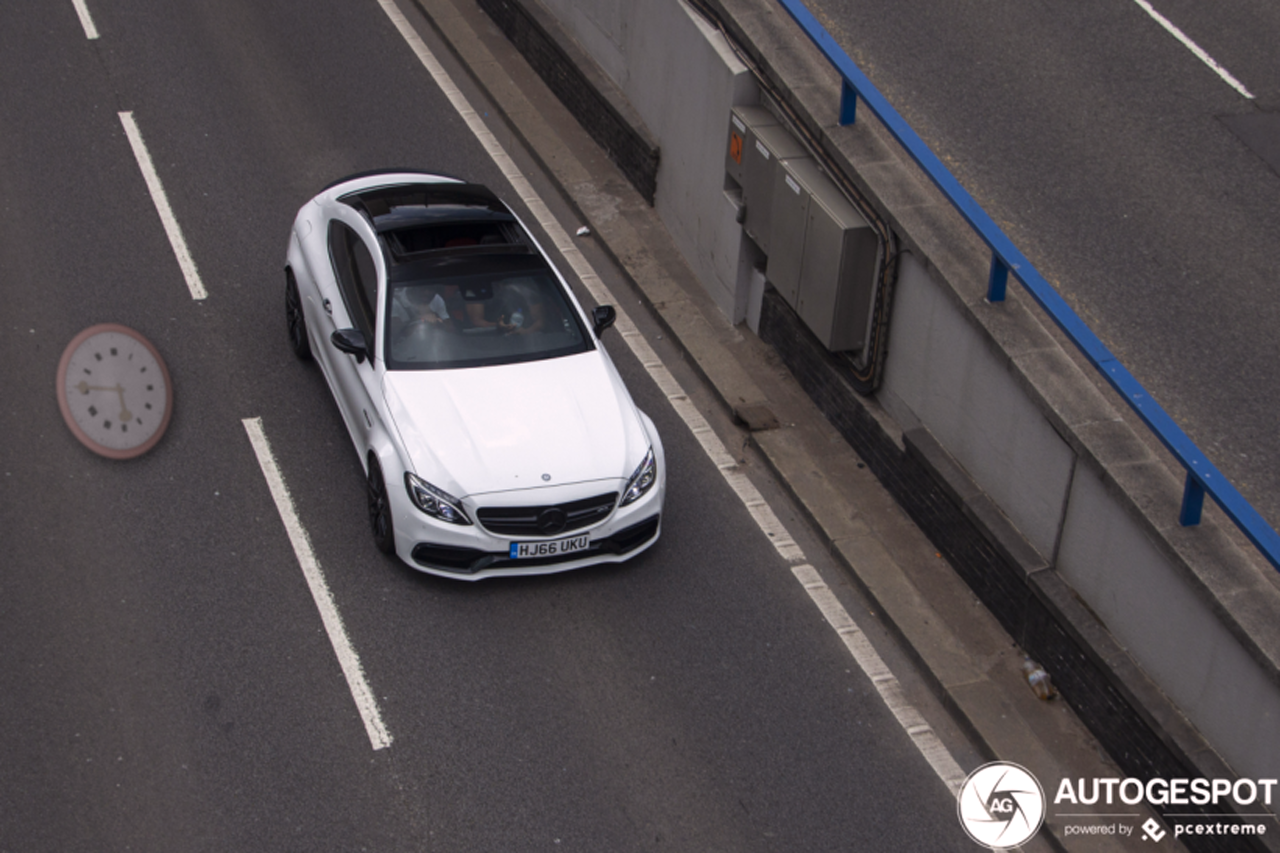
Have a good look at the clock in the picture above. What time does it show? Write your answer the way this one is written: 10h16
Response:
5h46
